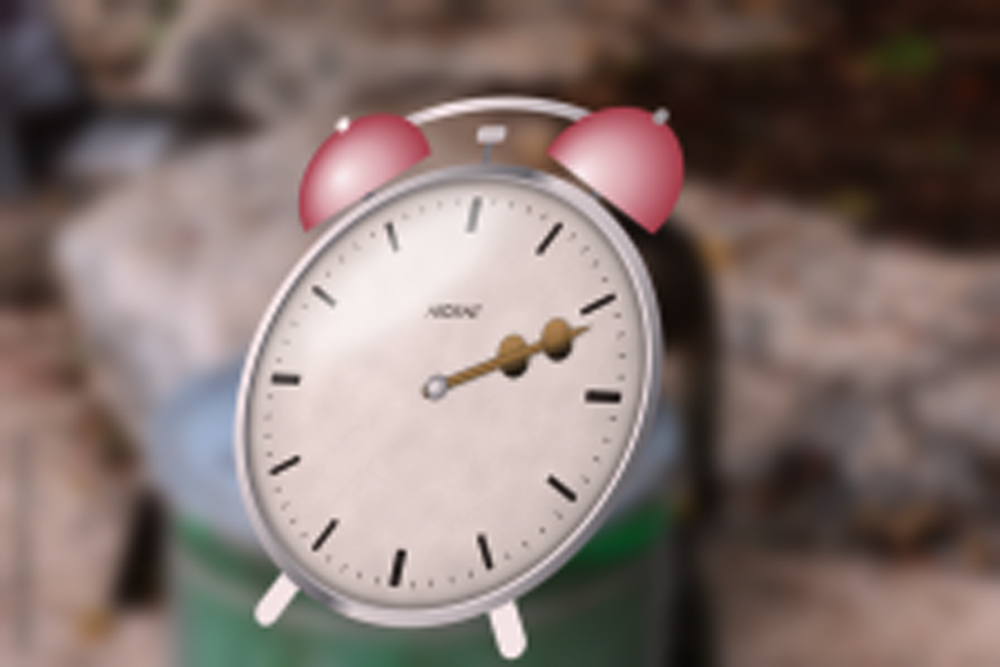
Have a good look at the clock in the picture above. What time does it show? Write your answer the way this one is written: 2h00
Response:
2h11
